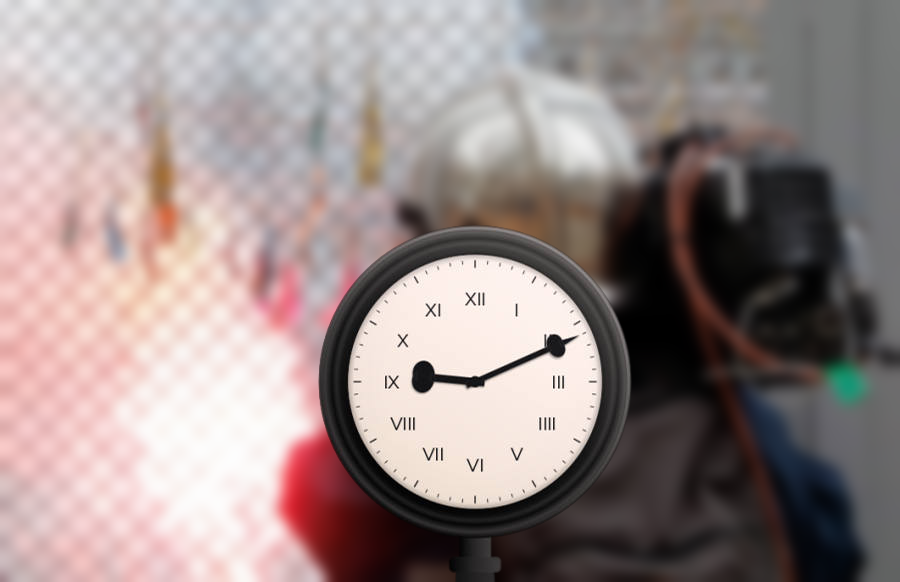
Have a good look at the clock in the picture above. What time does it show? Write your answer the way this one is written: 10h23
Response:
9h11
